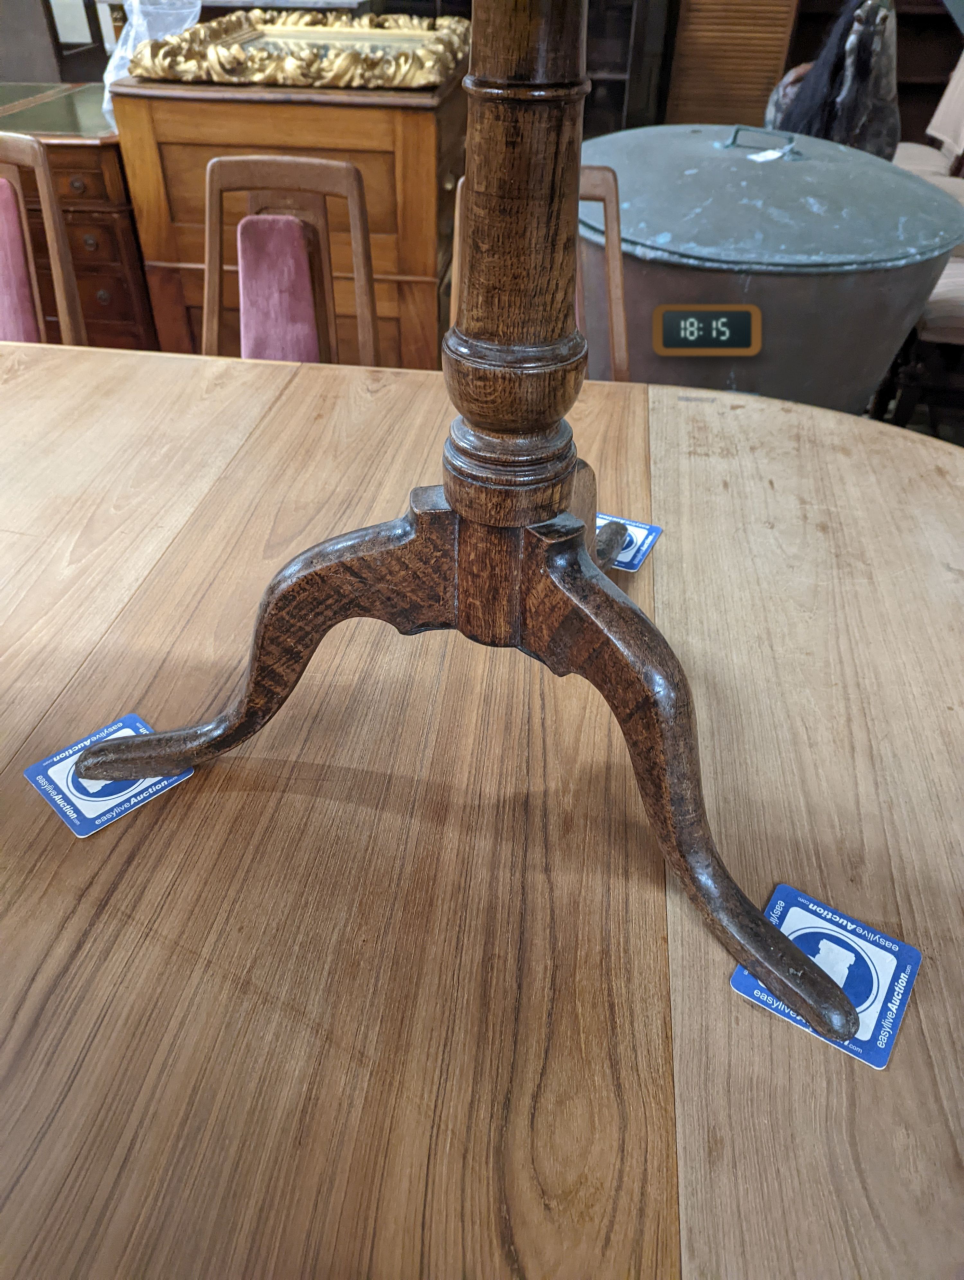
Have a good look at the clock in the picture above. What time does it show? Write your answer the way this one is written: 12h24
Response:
18h15
